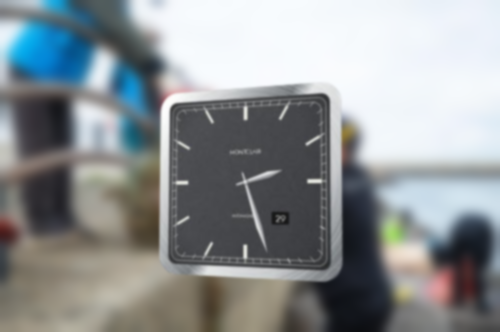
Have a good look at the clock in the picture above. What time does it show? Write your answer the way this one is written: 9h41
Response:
2h27
